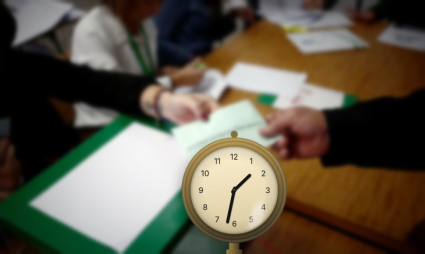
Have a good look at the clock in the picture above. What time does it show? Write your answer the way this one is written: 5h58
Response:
1h32
